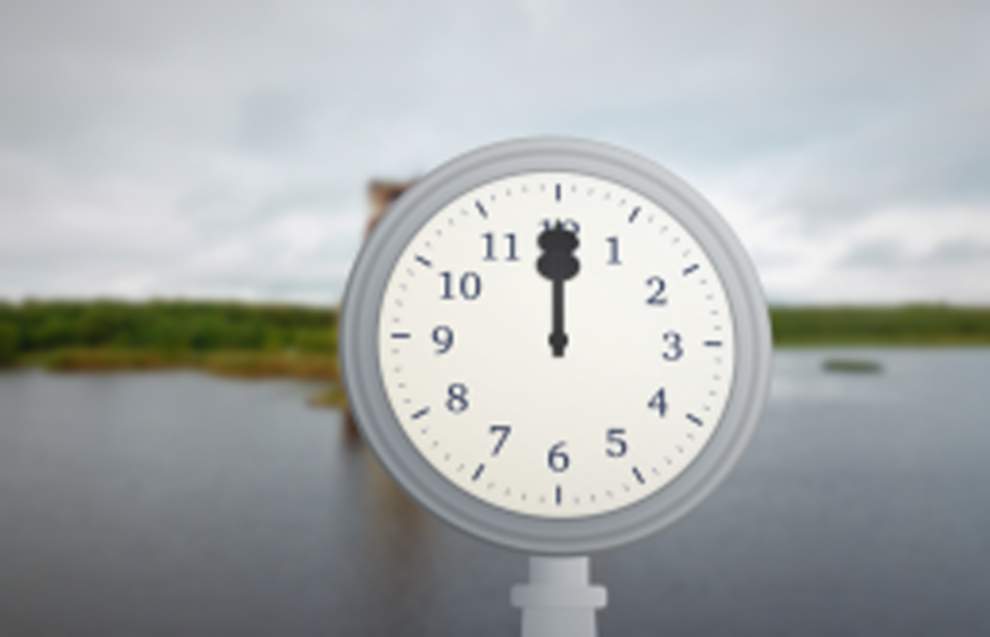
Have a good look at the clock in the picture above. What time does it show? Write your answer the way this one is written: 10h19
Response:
12h00
